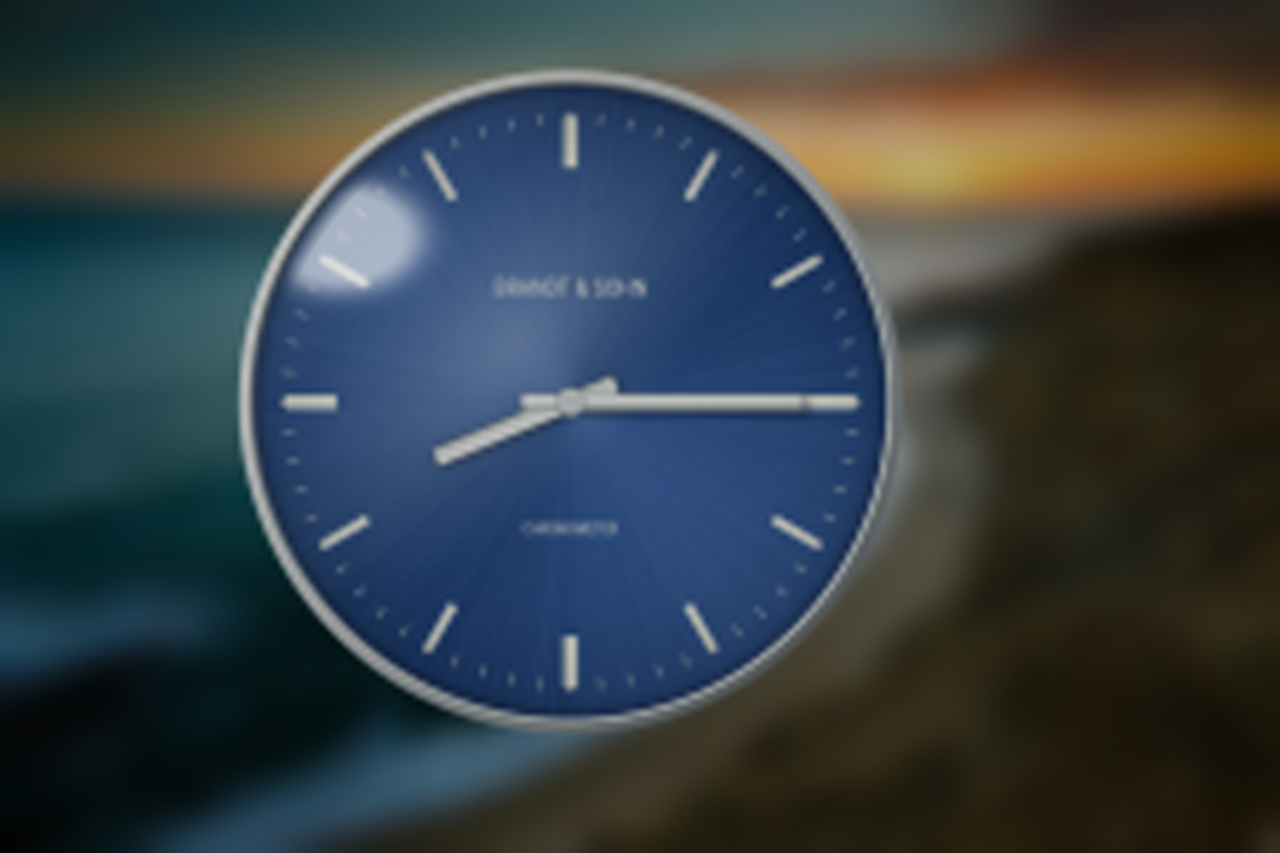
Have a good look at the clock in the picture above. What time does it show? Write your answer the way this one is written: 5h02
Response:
8h15
